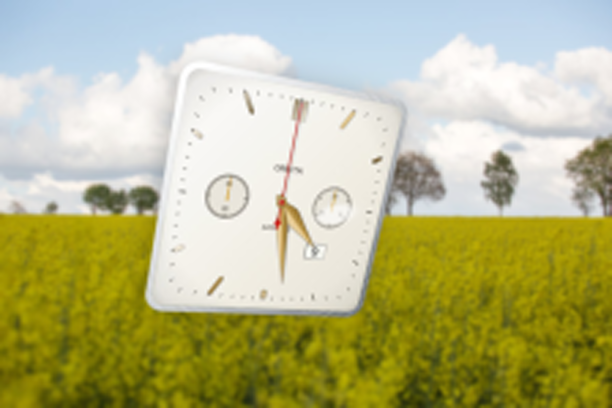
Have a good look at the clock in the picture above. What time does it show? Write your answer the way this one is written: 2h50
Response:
4h28
